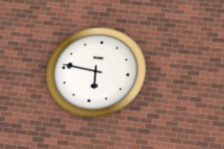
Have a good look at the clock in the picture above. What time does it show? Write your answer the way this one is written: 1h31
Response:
5h46
